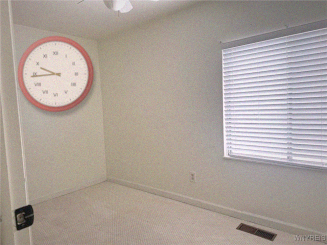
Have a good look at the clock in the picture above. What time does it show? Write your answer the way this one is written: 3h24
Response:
9h44
